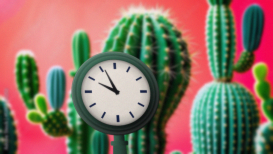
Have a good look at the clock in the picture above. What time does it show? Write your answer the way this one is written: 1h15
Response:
9h56
